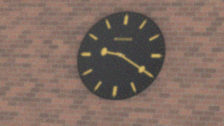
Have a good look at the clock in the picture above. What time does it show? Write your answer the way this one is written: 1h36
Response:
9h20
